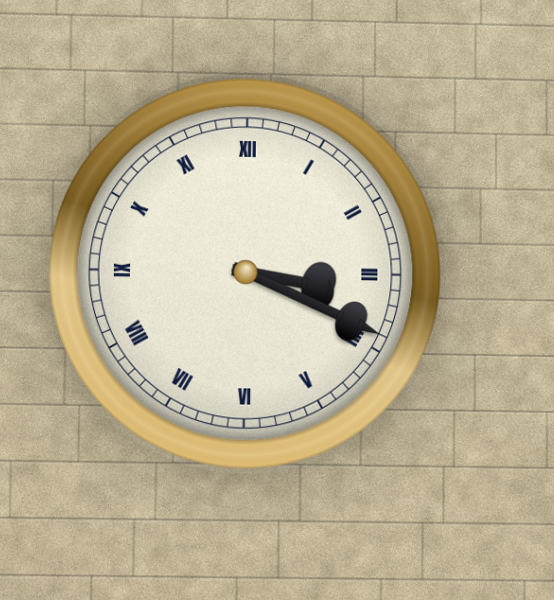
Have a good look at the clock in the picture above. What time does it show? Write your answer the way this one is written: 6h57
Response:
3h19
